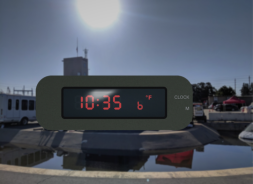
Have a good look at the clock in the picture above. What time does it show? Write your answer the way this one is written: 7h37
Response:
10h35
